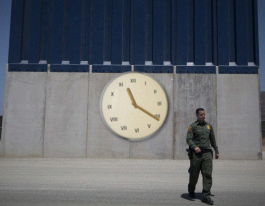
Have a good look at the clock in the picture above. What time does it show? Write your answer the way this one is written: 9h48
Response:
11h21
